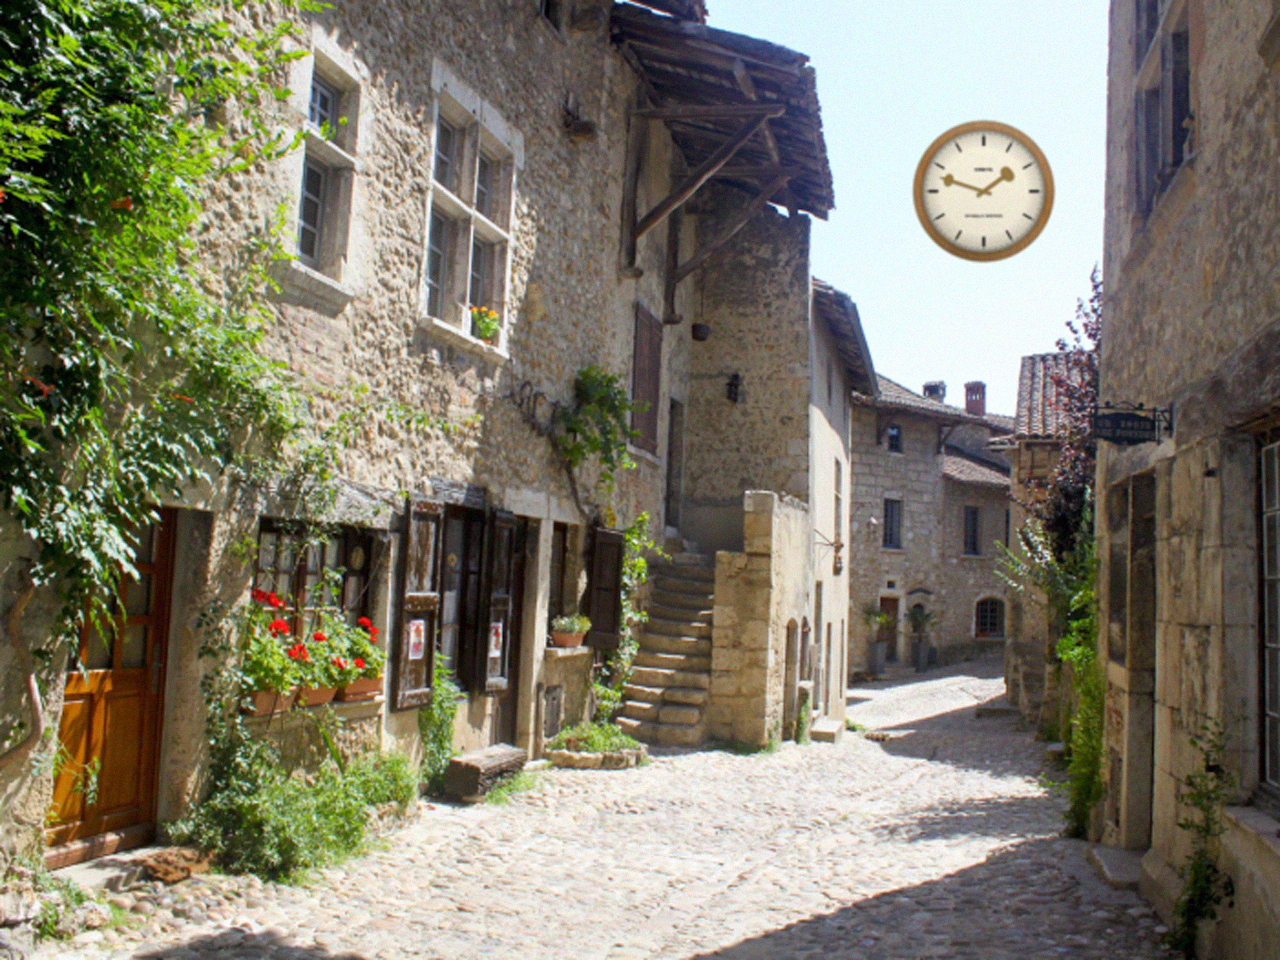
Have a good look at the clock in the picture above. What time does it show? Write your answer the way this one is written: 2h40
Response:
1h48
